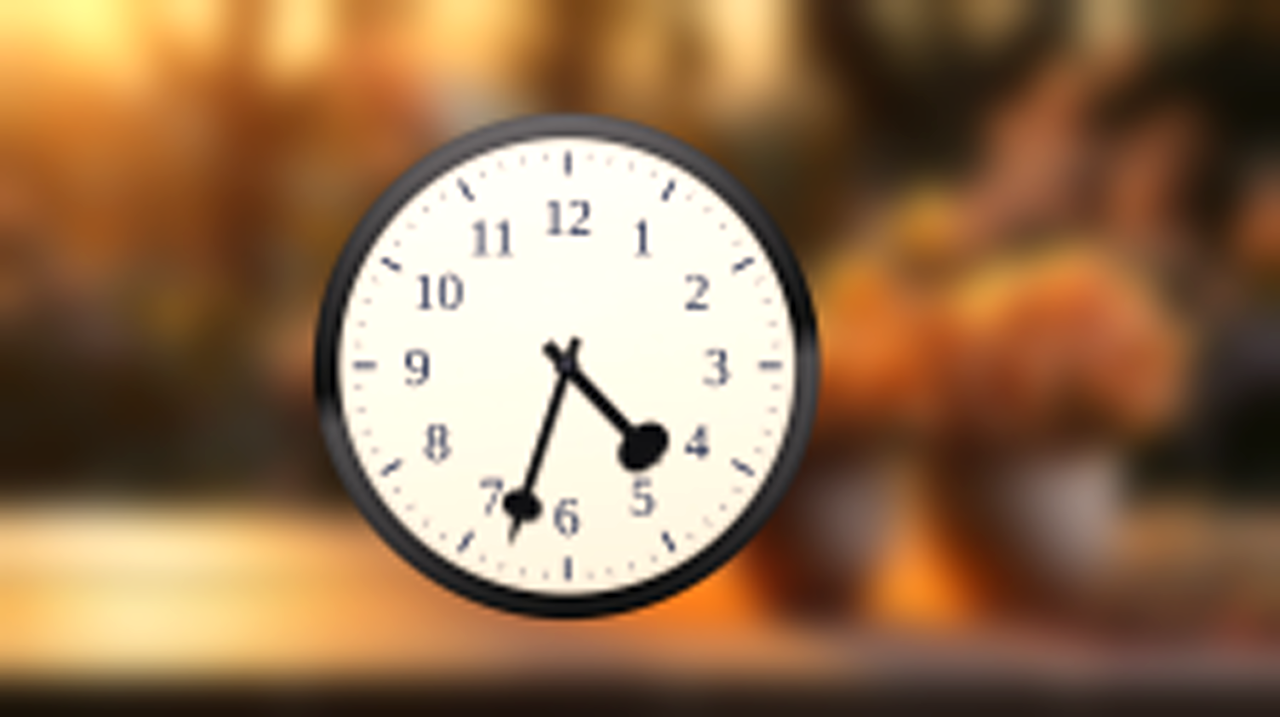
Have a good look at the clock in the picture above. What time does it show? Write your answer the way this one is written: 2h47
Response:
4h33
